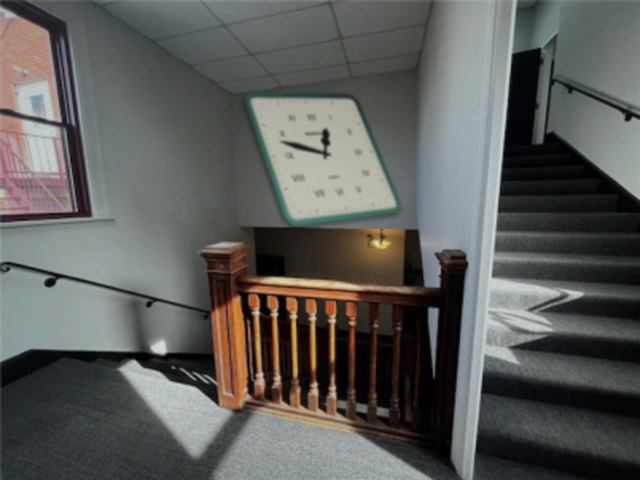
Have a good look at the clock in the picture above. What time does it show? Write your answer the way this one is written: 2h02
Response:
12h48
